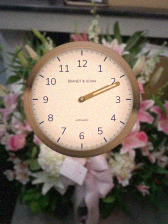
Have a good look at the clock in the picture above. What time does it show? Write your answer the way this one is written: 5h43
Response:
2h11
